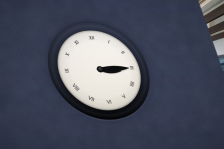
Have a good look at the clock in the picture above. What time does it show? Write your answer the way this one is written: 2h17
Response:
3h15
